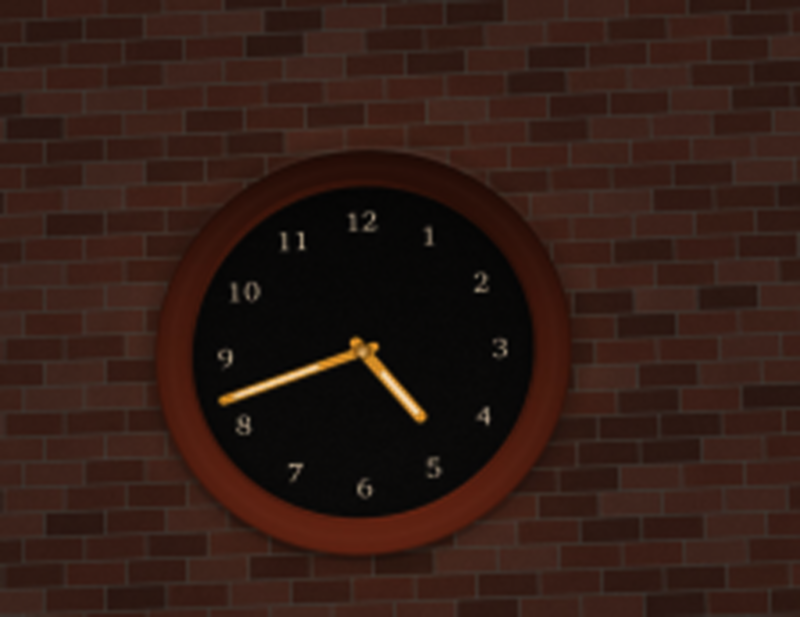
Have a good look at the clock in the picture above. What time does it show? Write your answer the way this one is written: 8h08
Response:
4h42
